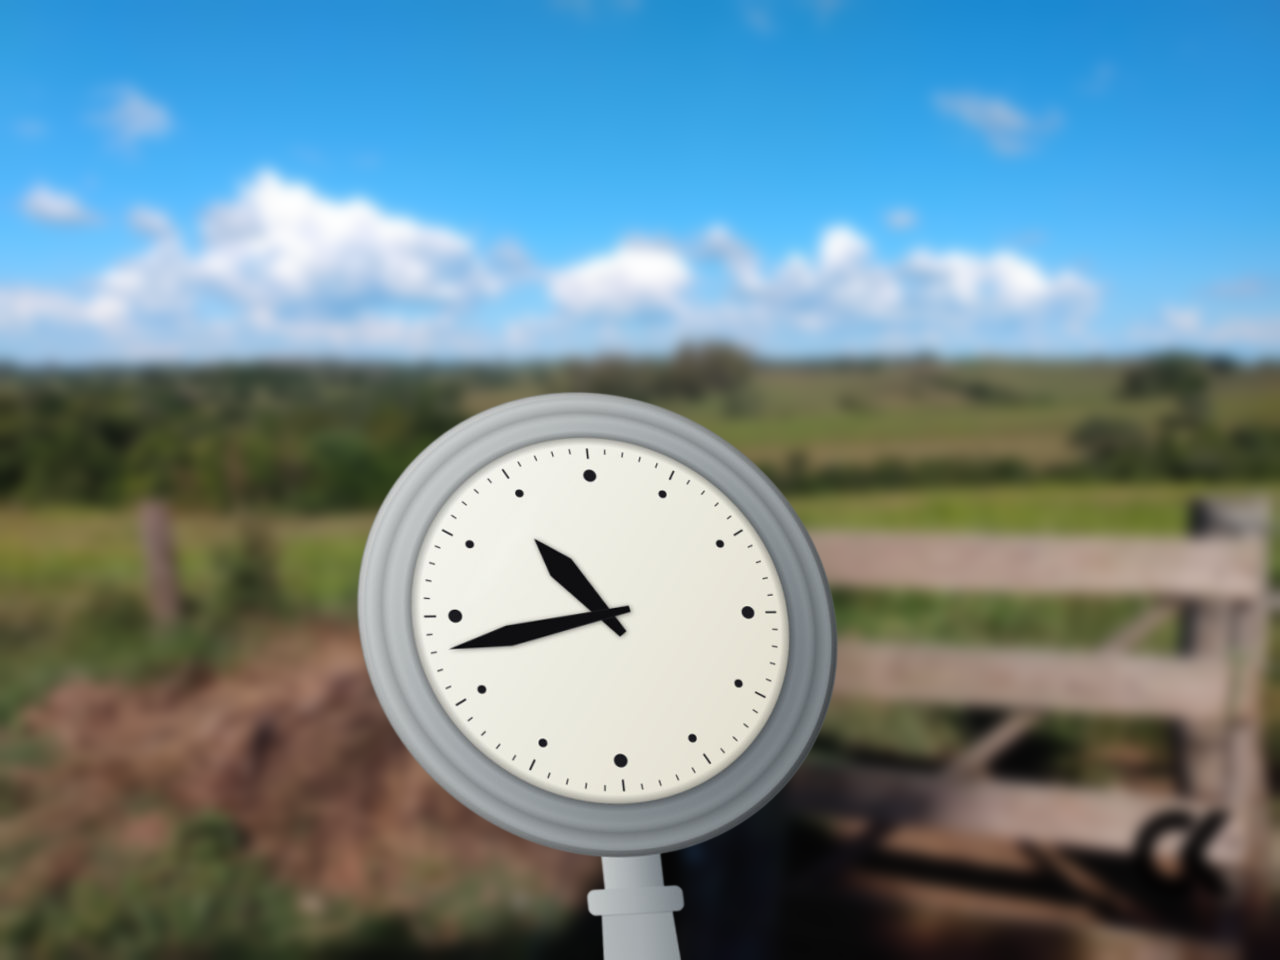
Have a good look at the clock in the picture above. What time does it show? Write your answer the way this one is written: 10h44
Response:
10h43
